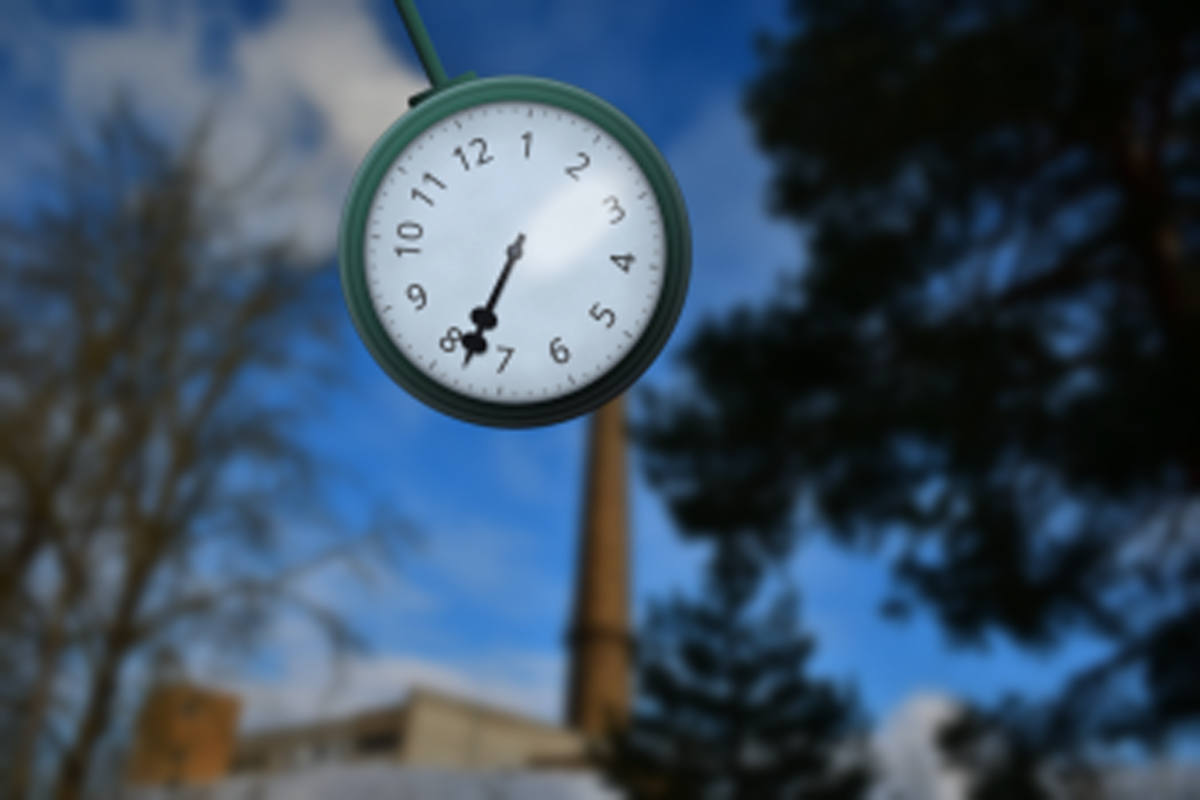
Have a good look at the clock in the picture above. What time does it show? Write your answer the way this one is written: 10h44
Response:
7h38
